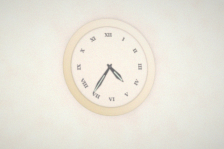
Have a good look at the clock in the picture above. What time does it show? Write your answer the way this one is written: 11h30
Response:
4h36
